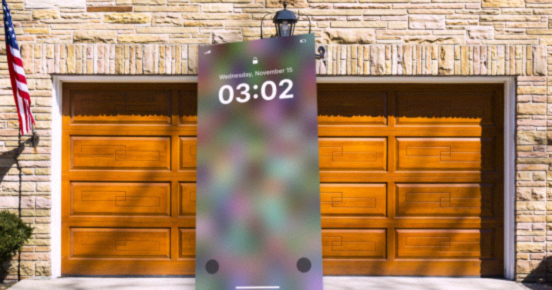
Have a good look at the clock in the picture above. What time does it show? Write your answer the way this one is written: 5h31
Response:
3h02
